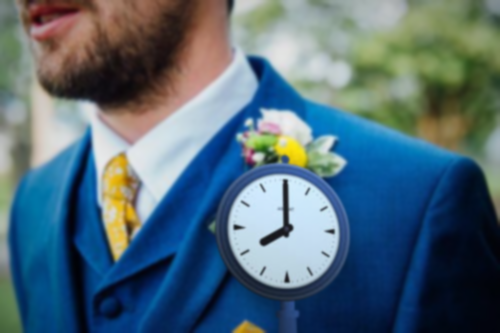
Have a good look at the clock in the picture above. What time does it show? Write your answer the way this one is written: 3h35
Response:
8h00
